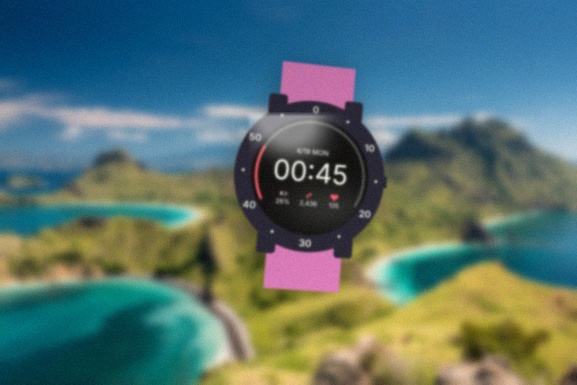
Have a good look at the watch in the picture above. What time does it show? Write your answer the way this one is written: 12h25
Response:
0h45
